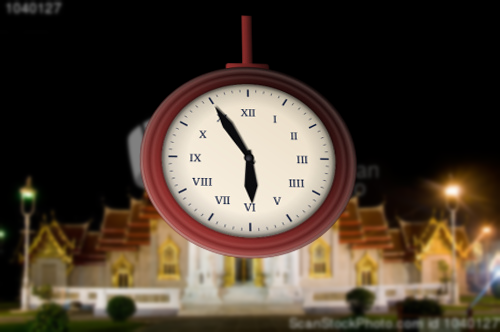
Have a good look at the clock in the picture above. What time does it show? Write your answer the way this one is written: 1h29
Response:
5h55
